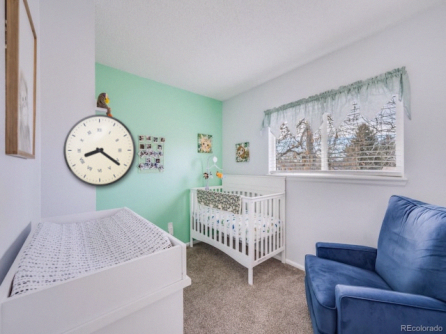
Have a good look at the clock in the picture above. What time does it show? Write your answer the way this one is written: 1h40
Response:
8h21
